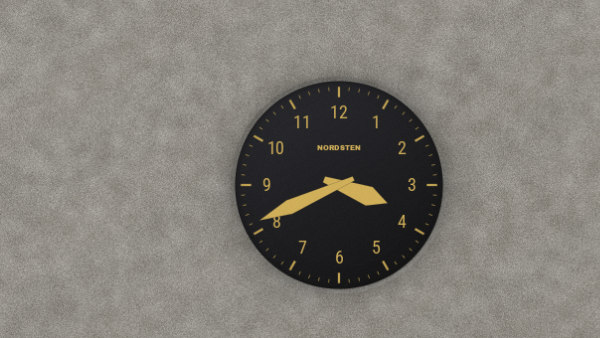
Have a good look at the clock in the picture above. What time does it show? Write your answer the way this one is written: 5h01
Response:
3h41
